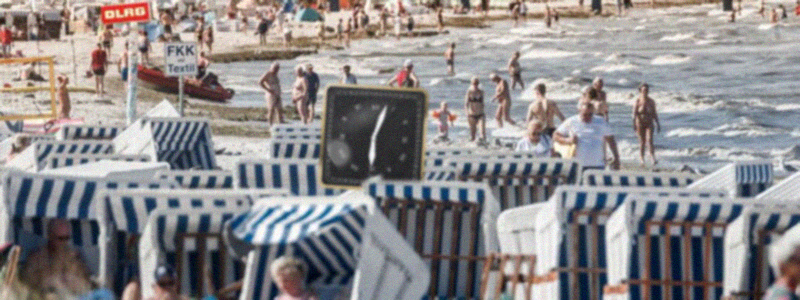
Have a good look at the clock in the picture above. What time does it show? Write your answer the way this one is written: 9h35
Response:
6h03
